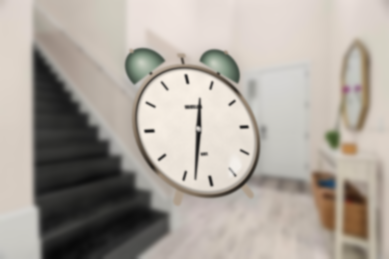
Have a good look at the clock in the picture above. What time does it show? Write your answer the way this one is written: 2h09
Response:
12h33
